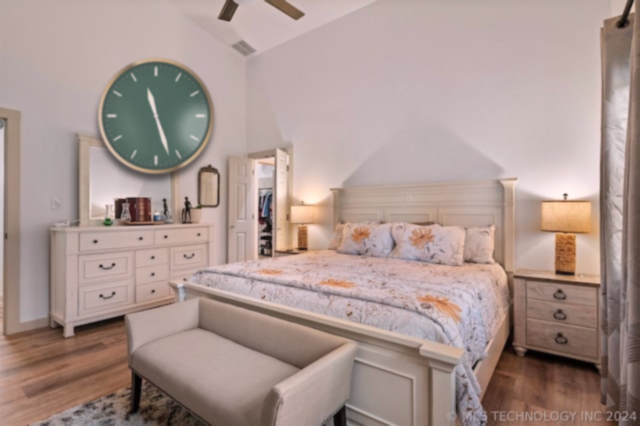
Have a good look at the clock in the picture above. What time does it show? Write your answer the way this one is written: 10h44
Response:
11h27
